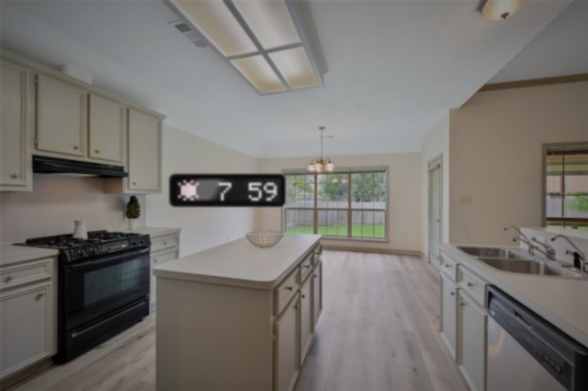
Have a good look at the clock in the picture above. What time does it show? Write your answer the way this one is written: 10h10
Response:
7h59
